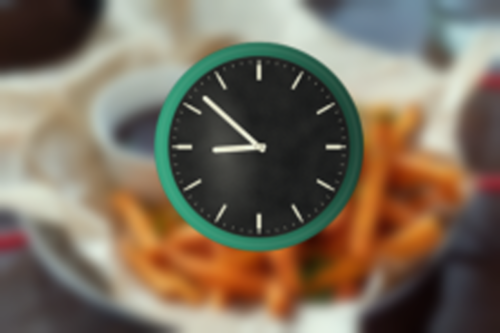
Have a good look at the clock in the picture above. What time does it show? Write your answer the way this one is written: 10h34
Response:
8h52
